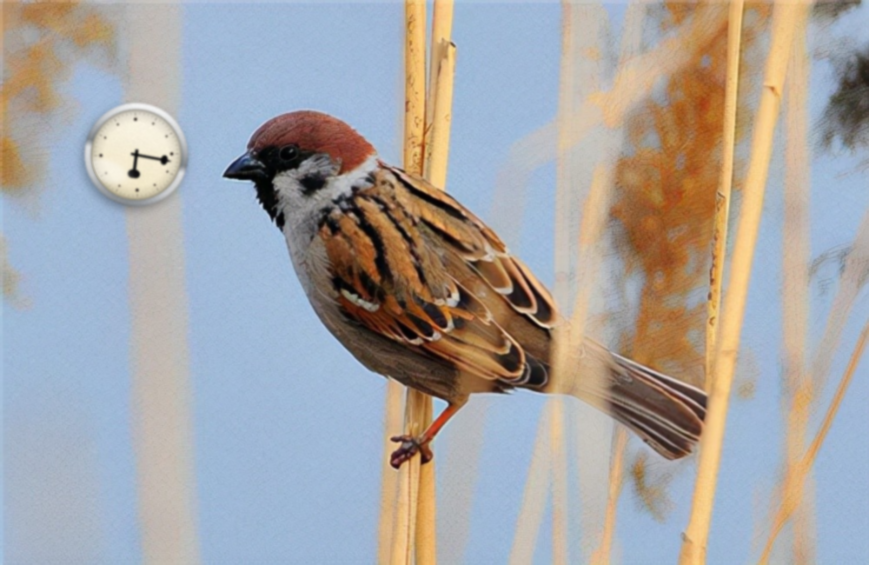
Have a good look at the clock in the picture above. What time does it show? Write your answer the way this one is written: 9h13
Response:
6h17
